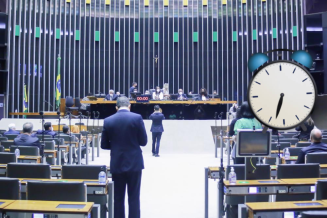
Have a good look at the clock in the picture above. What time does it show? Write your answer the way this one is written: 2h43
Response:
6h33
